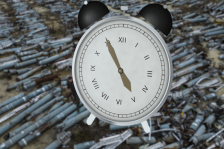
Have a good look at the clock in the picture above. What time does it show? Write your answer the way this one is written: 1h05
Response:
4h55
